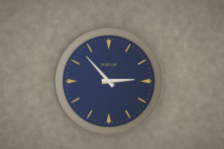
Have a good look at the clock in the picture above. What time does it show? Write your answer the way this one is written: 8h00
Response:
2h53
